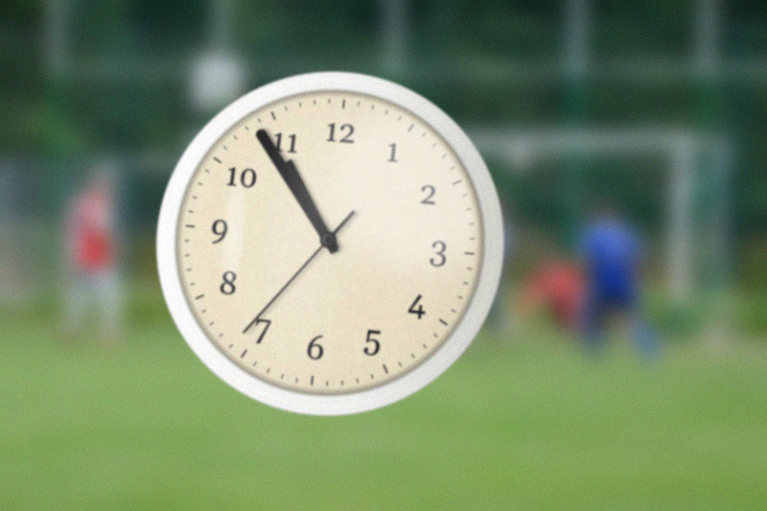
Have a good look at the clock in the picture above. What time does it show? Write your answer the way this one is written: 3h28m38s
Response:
10h53m36s
